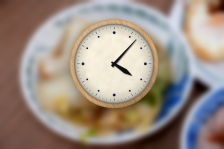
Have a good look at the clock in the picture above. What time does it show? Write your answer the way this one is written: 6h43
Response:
4h07
